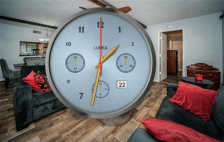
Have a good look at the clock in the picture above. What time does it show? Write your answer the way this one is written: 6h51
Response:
1h32
